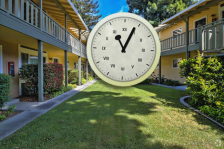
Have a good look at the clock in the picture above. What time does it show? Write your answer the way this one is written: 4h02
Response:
11h04
